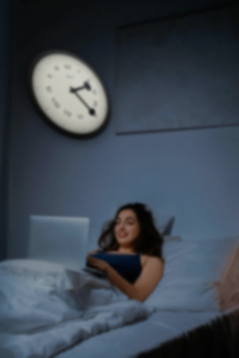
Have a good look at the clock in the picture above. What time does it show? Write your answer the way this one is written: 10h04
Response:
2h24
